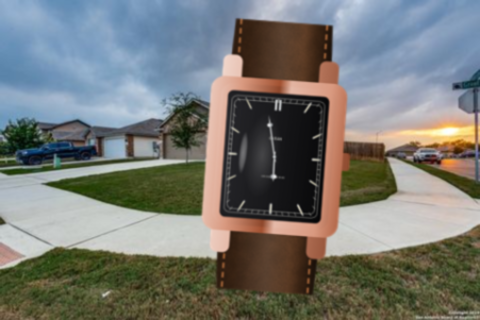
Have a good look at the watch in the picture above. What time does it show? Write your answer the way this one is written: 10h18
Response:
5h58
